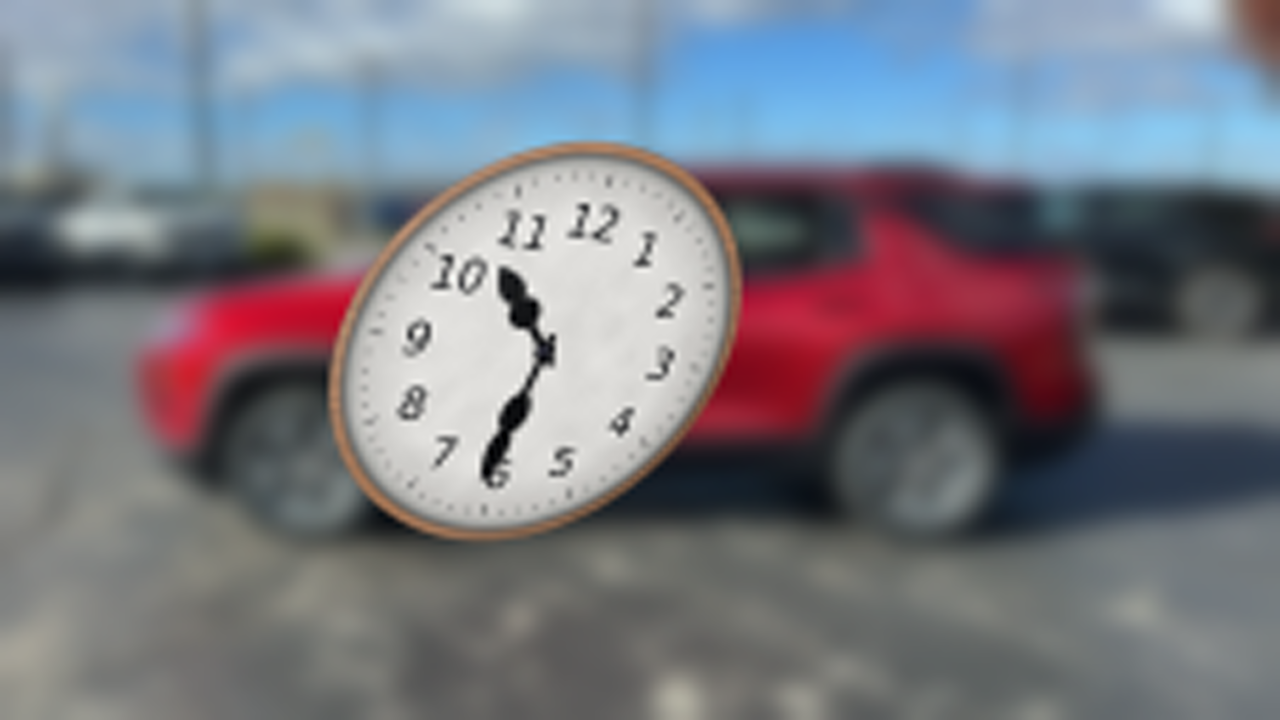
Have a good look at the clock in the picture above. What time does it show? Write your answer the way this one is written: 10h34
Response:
10h31
